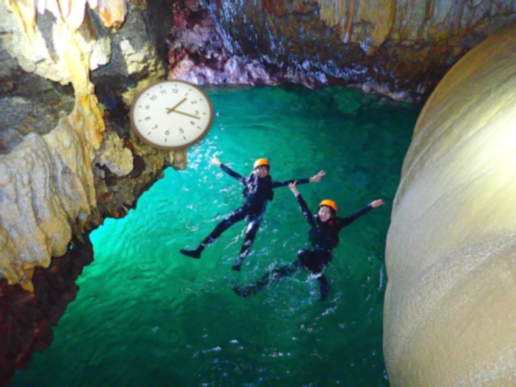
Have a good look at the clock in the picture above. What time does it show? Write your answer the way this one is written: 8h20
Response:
1h17
